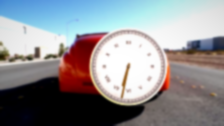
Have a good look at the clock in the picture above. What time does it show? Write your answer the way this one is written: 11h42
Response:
6h32
